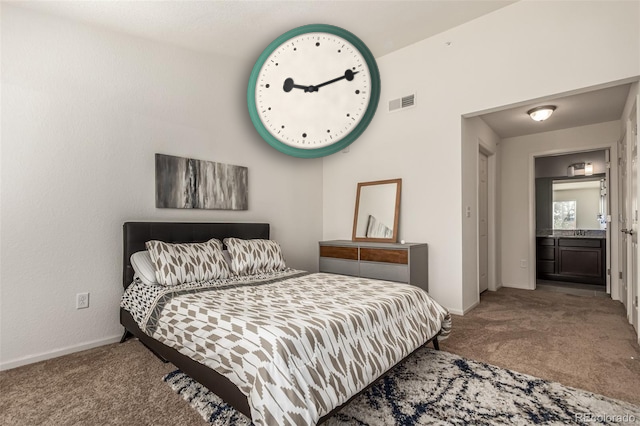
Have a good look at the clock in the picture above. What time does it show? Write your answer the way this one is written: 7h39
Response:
9h11
